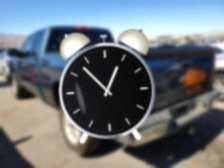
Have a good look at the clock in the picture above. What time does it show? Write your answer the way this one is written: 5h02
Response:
12h53
